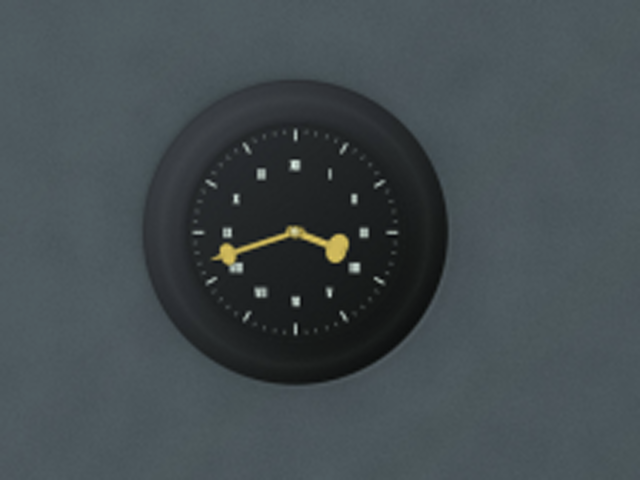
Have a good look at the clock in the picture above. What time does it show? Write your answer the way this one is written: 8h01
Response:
3h42
